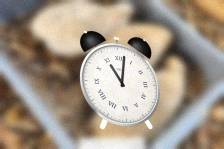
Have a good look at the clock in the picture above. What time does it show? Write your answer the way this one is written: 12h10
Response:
11h02
